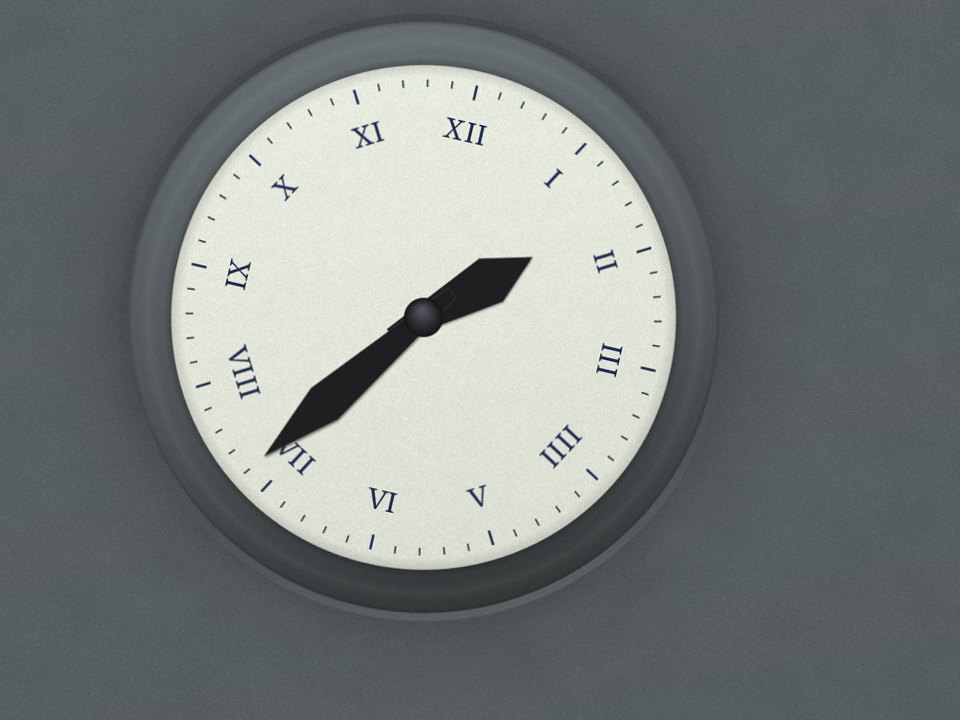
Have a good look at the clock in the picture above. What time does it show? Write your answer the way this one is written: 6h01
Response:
1h36
